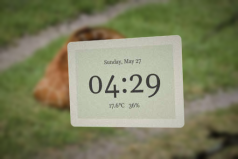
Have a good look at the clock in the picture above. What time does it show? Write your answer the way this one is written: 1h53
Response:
4h29
